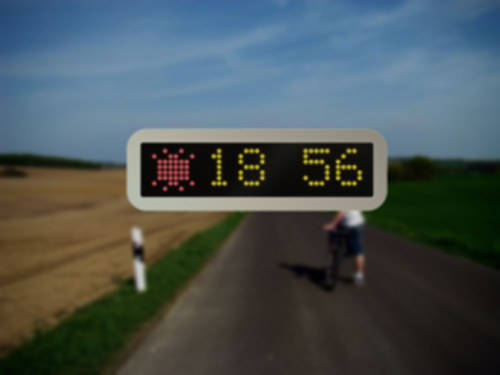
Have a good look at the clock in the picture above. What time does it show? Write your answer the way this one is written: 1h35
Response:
18h56
